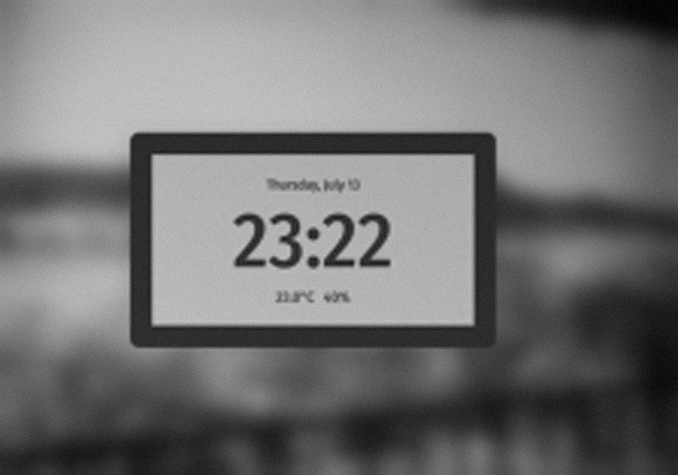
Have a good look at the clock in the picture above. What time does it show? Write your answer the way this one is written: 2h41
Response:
23h22
